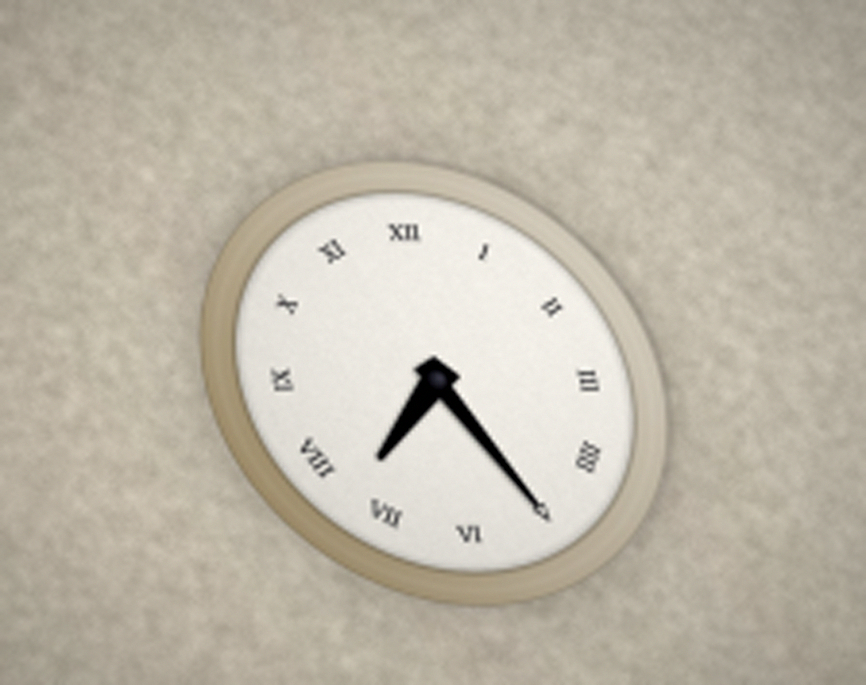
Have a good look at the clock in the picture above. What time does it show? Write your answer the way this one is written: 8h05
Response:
7h25
